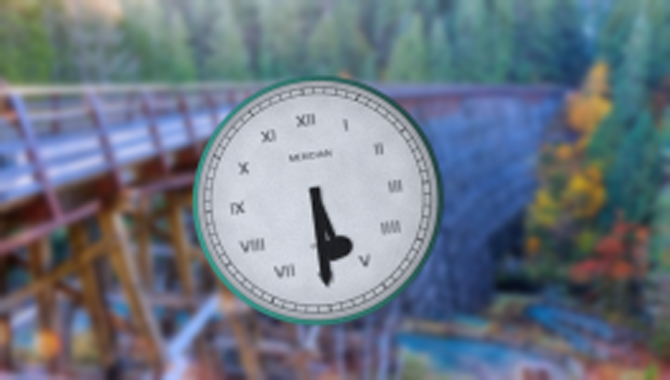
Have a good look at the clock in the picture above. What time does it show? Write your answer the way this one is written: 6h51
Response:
5h30
